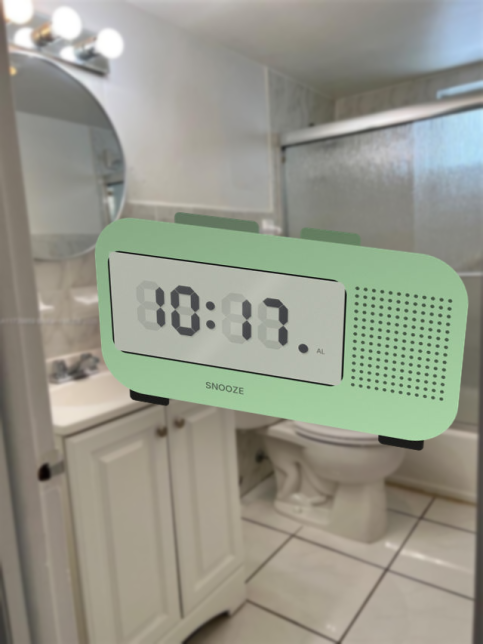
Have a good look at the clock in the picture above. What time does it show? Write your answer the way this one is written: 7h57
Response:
10h17
